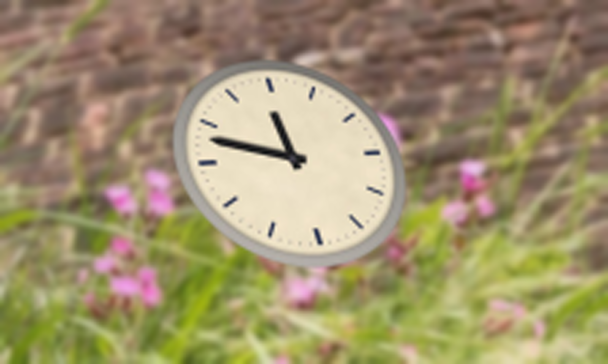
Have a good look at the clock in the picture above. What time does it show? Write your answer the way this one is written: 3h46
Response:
11h48
